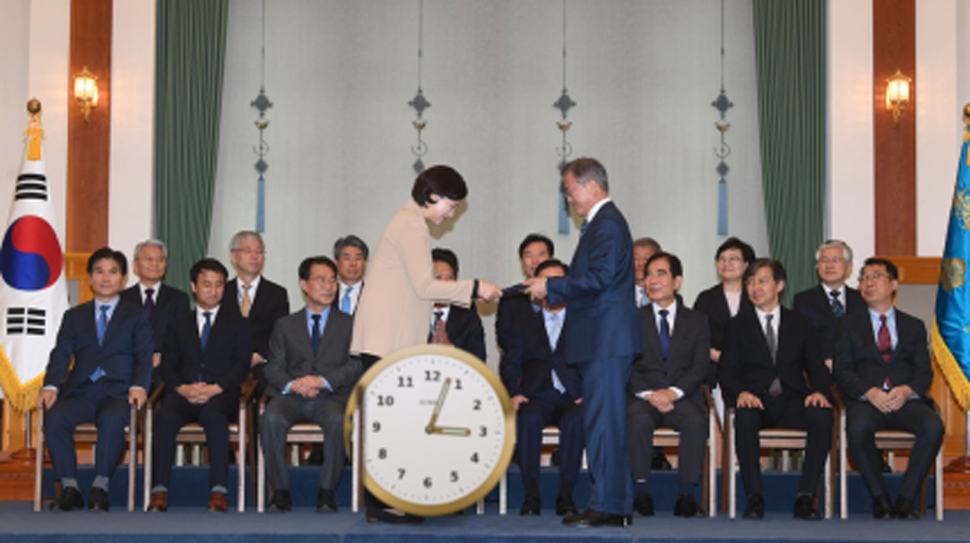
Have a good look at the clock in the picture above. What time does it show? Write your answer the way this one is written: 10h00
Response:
3h03
